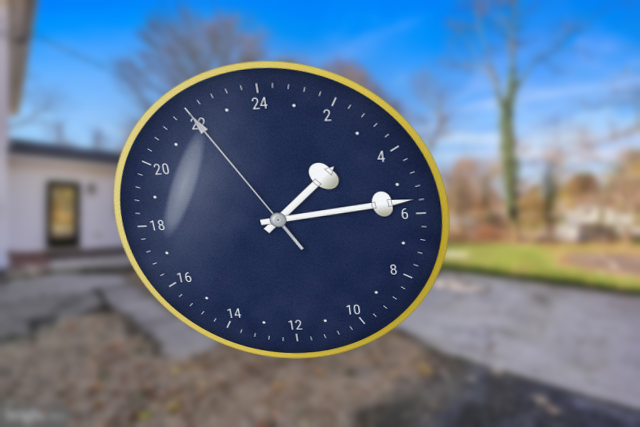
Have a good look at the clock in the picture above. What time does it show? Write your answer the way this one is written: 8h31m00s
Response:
3h13m55s
